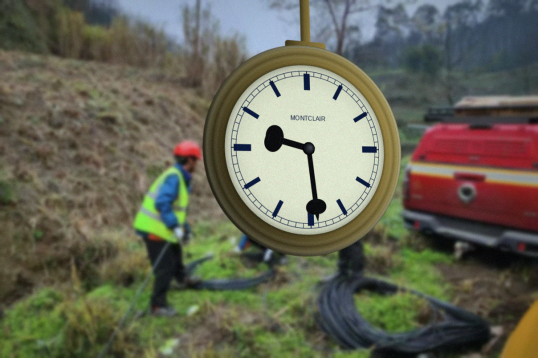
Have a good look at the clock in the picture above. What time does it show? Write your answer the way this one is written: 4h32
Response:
9h29
